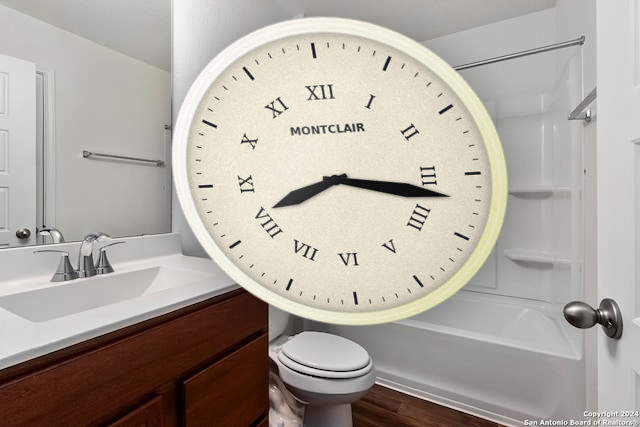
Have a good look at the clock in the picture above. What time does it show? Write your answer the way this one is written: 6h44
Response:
8h17
